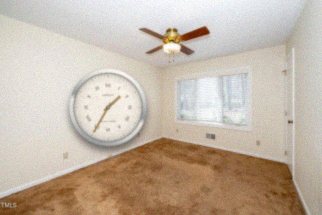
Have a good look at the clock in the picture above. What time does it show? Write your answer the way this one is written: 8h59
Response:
1h35
